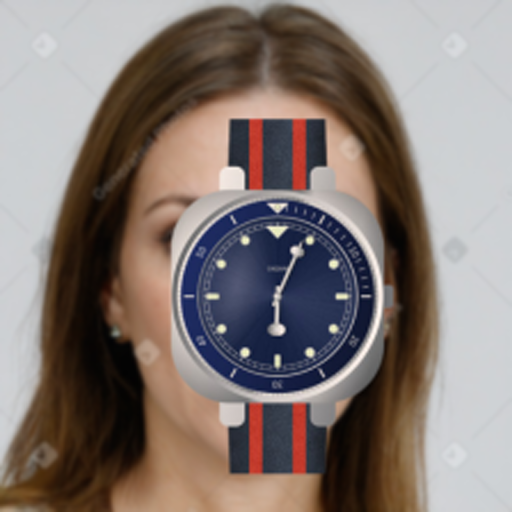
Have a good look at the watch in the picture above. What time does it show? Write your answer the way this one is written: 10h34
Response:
6h04
